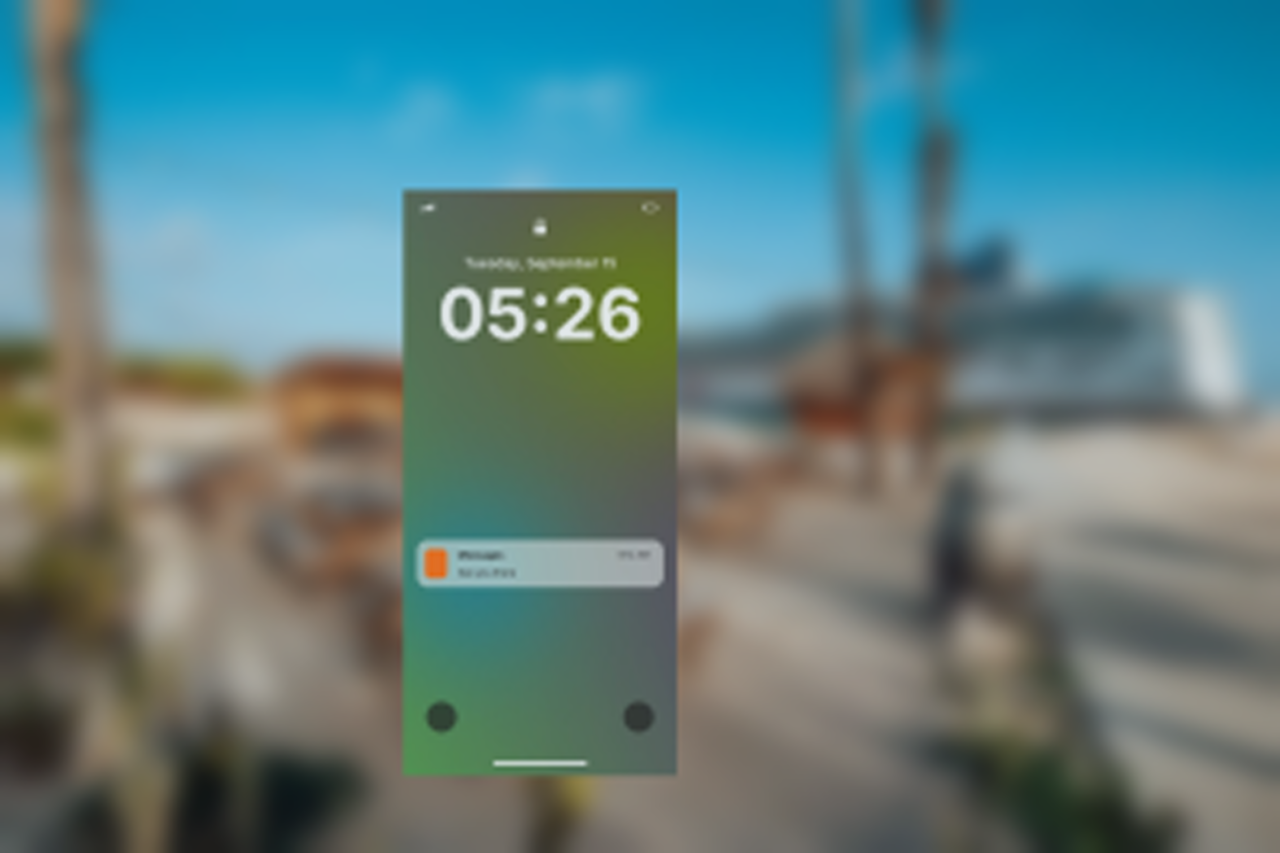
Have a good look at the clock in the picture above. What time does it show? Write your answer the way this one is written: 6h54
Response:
5h26
